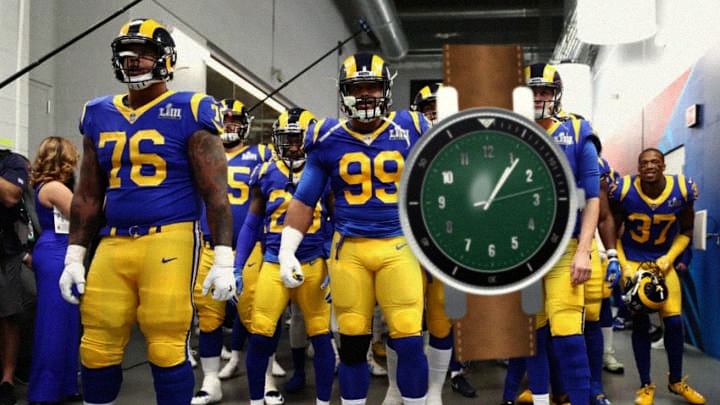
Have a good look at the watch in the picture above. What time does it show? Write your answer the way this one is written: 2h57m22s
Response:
1h06m13s
